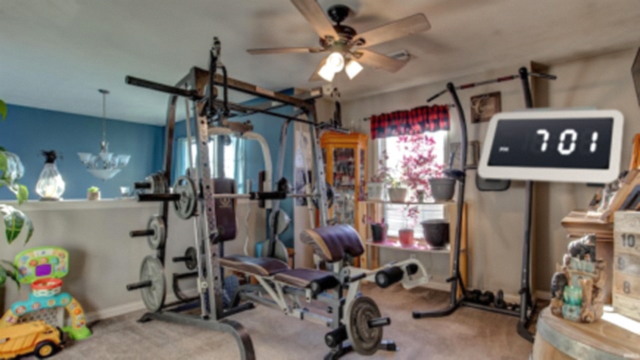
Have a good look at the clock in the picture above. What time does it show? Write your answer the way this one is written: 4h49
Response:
7h01
